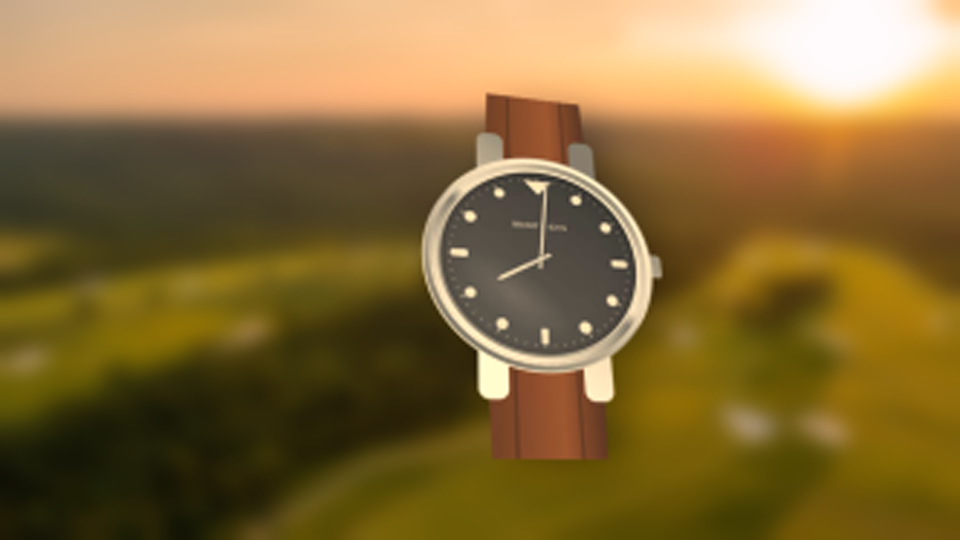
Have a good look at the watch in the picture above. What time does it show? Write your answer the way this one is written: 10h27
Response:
8h01
